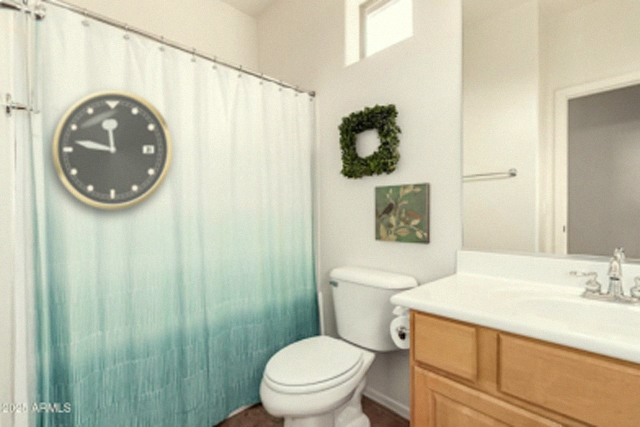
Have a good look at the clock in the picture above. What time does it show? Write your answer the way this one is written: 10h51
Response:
11h47
